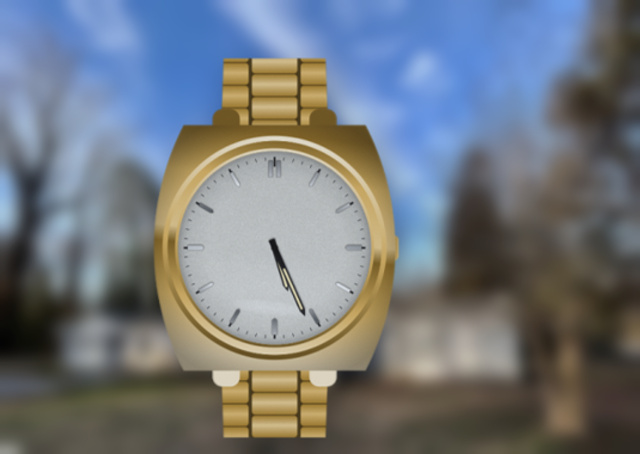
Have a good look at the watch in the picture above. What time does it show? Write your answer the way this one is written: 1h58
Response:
5h26
